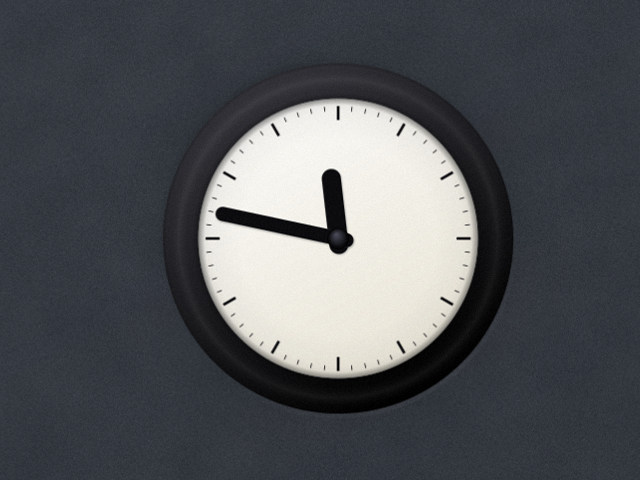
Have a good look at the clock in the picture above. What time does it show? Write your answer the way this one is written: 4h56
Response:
11h47
